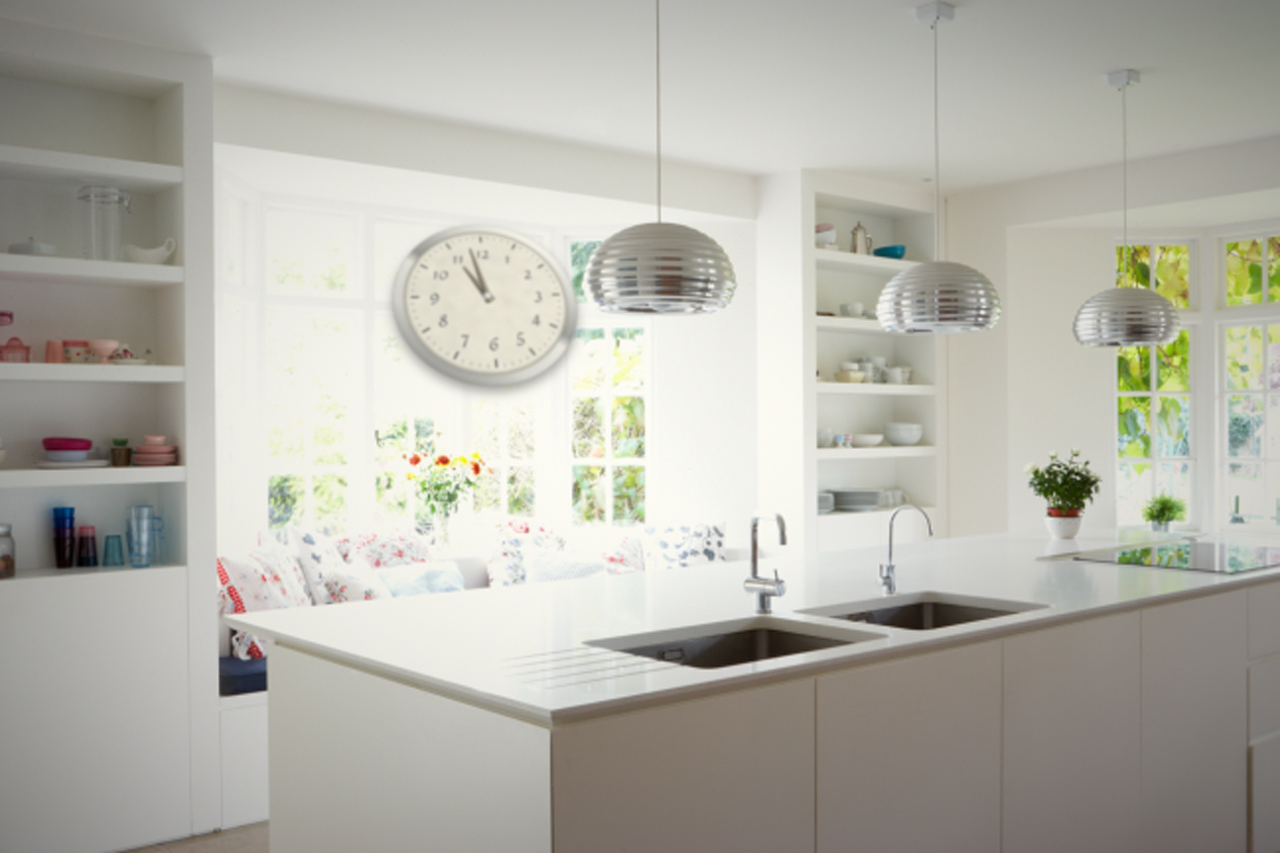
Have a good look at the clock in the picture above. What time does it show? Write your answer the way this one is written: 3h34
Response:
10h58
